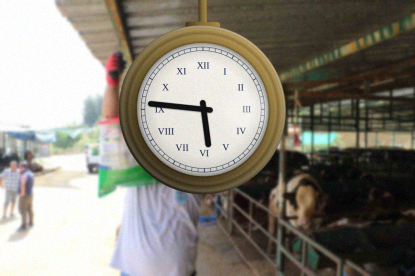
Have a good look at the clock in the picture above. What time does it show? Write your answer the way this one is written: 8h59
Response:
5h46
